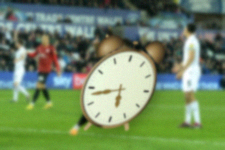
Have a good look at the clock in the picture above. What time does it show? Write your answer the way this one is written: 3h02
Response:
5h43
